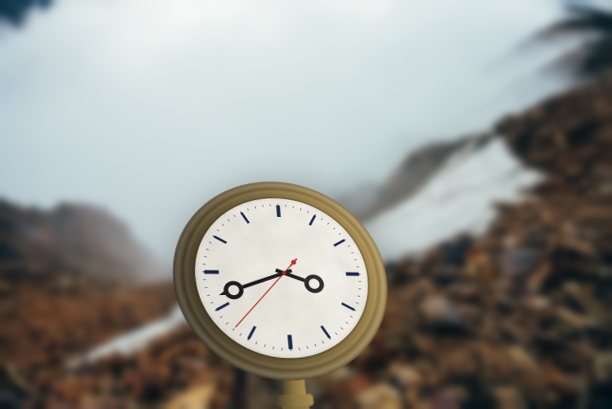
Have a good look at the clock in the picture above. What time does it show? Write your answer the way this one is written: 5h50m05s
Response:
3h41m37s
